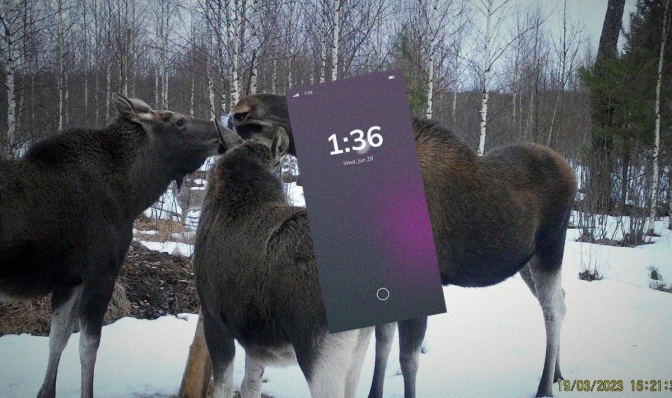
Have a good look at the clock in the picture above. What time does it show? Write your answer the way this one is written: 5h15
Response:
1h36
